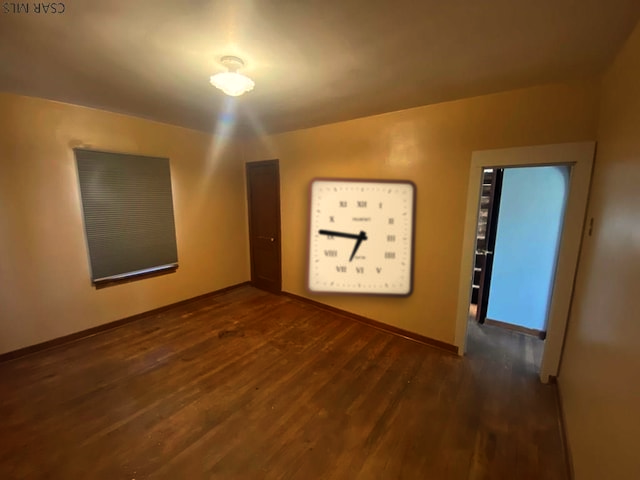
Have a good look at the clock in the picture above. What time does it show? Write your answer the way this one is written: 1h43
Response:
6h46
